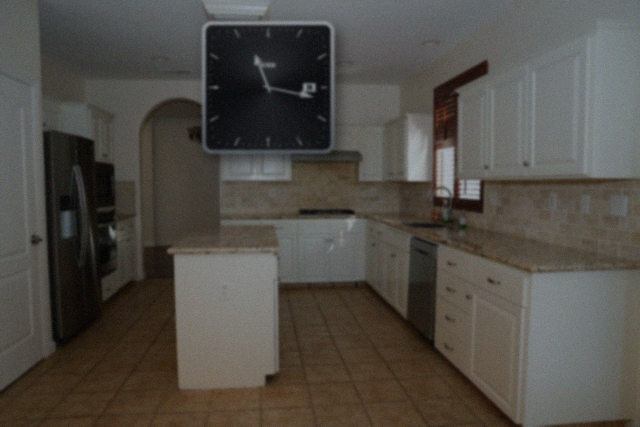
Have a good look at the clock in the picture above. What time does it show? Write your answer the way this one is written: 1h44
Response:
11h17
